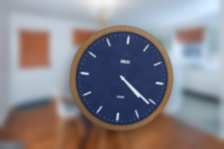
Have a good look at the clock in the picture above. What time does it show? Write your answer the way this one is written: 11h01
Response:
4h21
